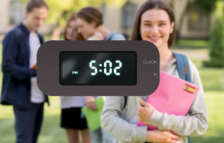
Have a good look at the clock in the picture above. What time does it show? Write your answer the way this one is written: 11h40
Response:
5h02
